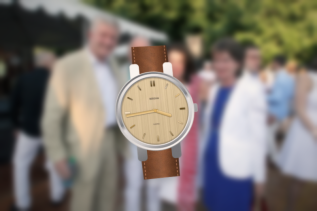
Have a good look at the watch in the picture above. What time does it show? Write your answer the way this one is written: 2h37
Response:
3h44
